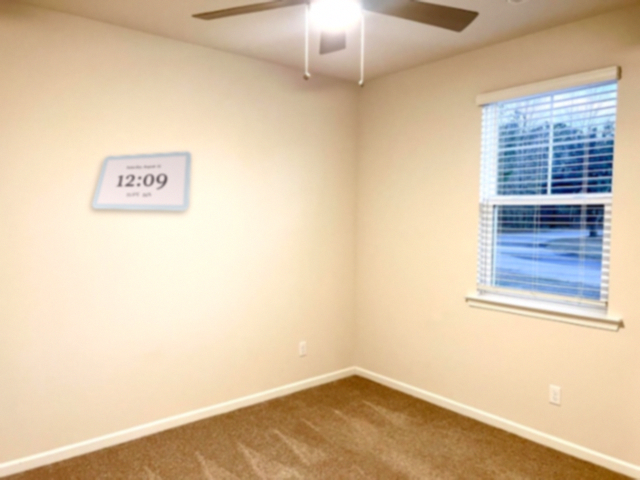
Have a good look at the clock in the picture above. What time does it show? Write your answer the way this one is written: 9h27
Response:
12h09
